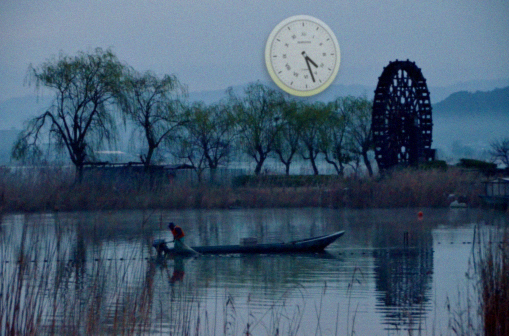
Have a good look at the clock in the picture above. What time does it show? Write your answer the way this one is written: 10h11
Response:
4h27
